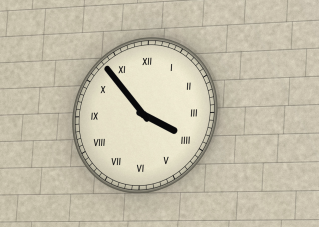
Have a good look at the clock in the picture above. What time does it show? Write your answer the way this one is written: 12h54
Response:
3h53
